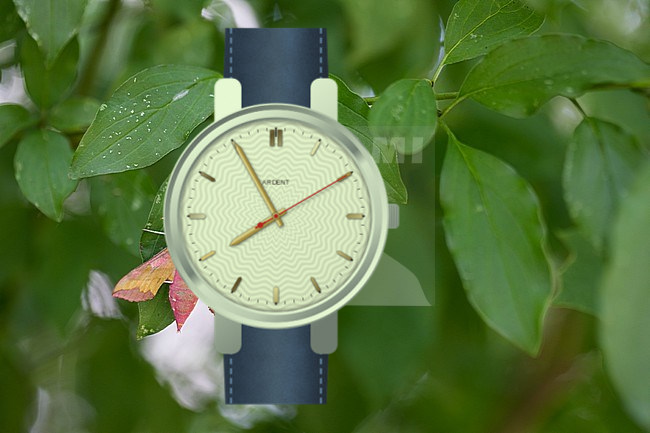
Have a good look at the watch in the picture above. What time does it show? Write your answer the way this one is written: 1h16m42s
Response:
7h55m10s
